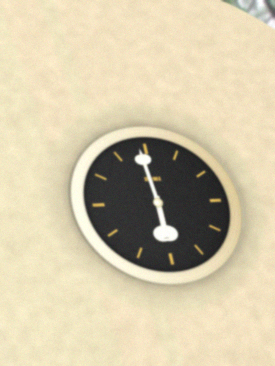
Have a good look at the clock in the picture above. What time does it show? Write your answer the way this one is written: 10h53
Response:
5h59
